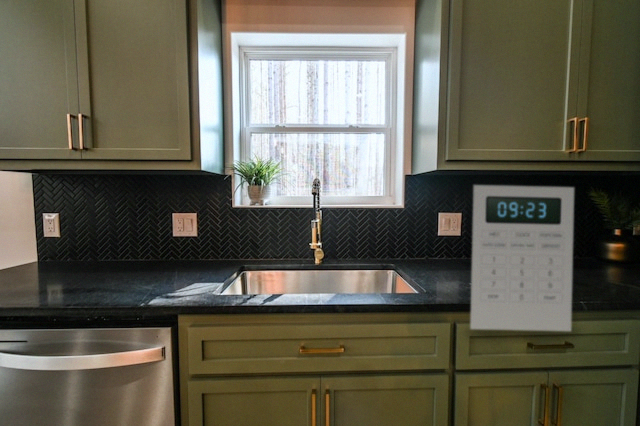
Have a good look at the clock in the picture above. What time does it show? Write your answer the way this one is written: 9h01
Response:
9h23
